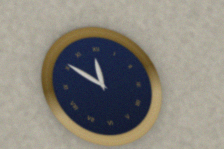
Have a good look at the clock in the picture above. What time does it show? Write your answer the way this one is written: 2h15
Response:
11h51
